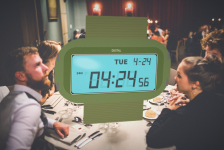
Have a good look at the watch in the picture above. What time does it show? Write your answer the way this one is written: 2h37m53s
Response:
4h24m56s
